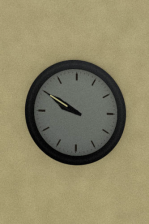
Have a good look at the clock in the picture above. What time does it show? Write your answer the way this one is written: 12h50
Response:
9h50
